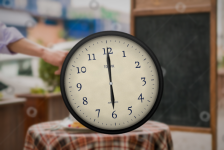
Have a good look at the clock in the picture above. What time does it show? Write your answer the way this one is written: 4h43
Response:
6h00
